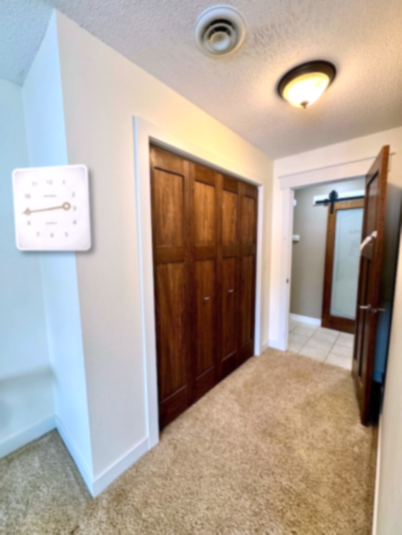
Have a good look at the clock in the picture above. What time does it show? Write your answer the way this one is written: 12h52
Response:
2h44
